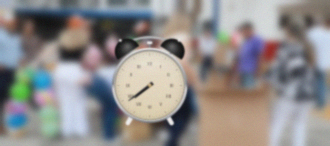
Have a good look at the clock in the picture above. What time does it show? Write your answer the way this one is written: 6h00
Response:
7h39
